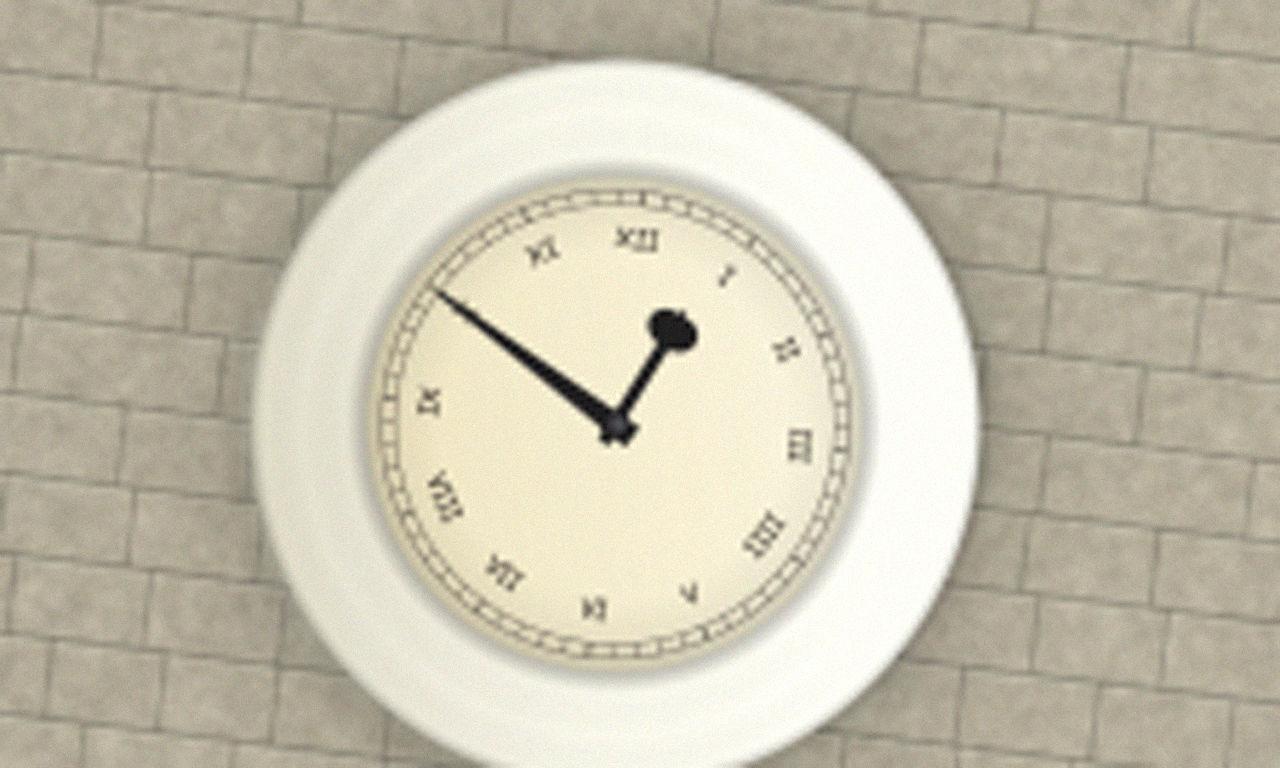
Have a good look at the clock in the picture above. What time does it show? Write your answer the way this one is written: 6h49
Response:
12h50
